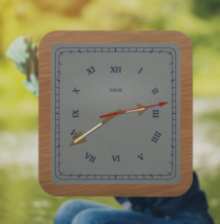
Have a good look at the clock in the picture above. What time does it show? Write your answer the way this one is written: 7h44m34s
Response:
2h39m13s
